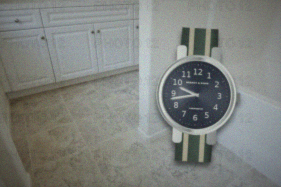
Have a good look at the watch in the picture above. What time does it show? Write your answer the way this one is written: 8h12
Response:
9h43
